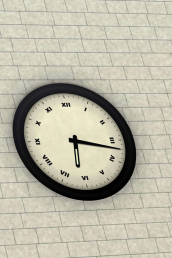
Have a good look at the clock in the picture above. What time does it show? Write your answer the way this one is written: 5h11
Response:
6h17
